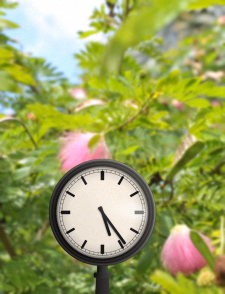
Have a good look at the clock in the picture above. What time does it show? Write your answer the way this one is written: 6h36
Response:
5h24
